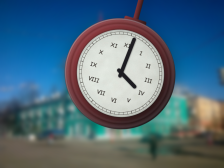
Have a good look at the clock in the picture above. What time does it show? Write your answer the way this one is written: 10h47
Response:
4h01
